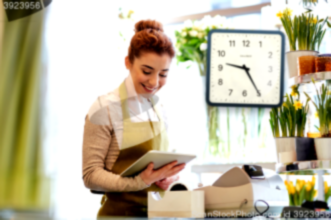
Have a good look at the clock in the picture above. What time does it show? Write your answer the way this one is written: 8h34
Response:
9h25
